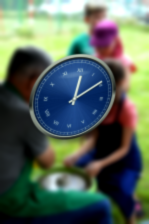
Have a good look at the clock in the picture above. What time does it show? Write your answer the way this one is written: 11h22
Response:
12h09
